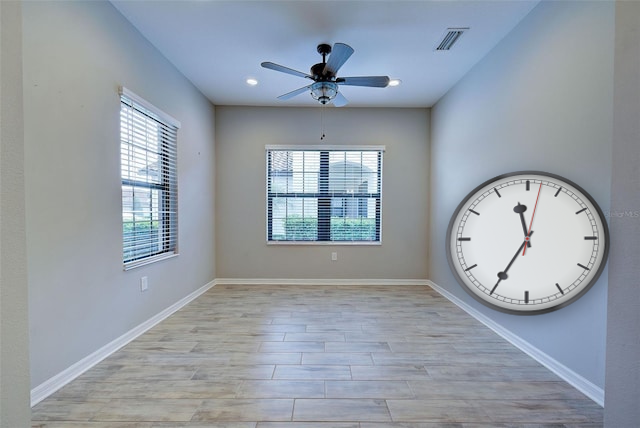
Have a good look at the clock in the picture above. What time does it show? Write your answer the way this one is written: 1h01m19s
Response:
11h35m02s
